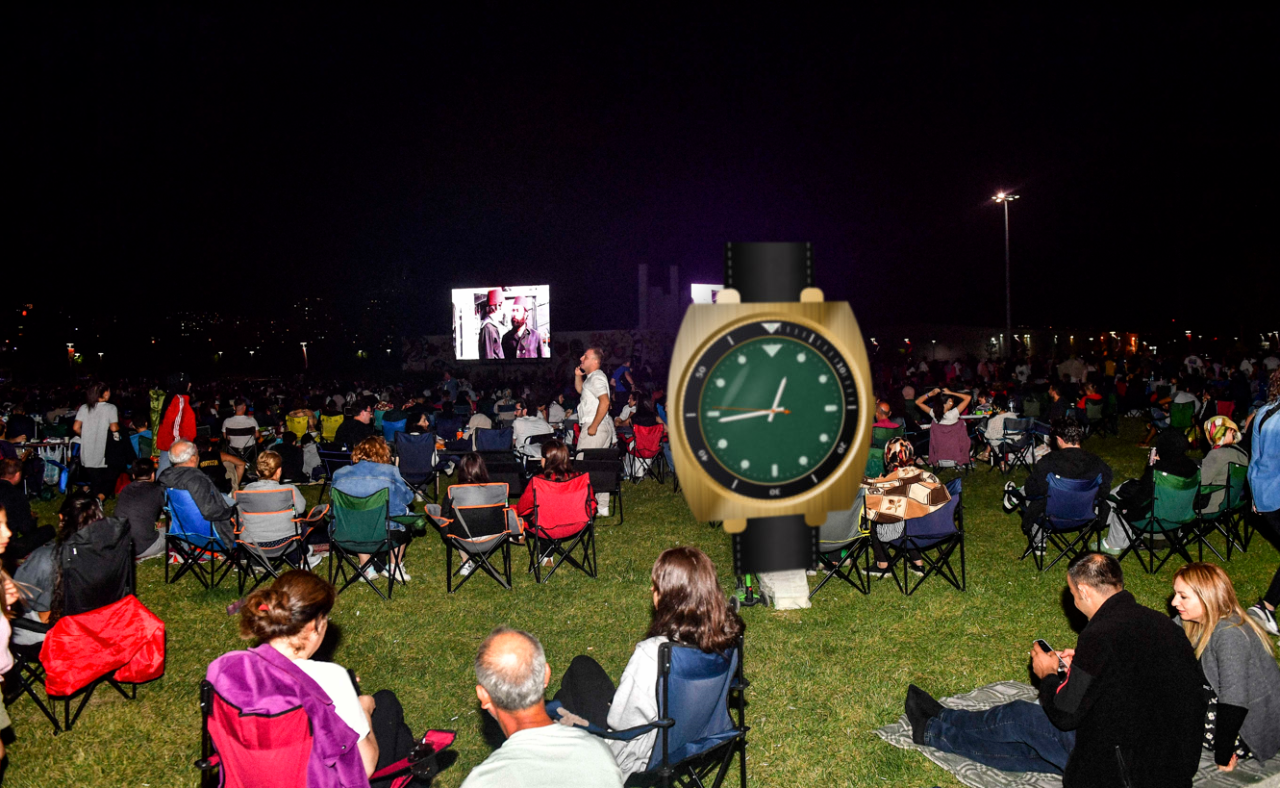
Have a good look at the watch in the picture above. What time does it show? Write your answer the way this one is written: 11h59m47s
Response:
12h43m46s
